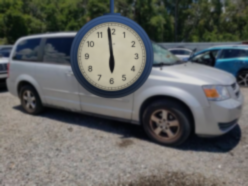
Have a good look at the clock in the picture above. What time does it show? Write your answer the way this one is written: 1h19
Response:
5h59
